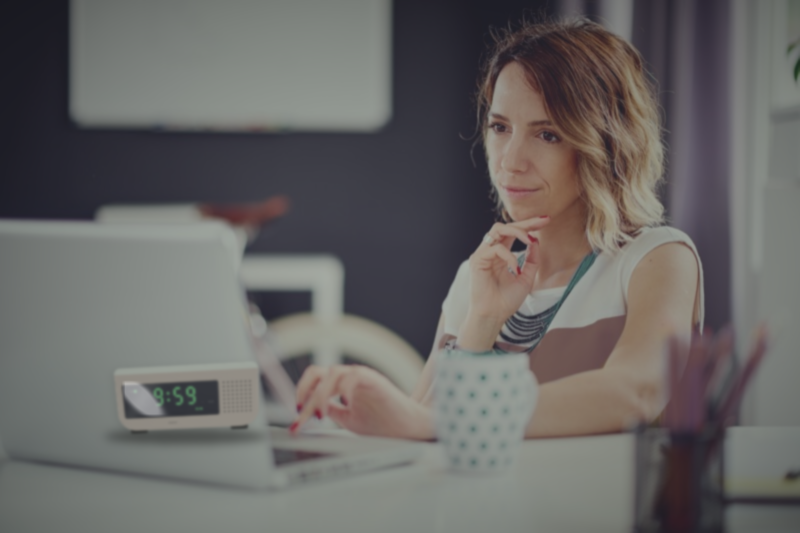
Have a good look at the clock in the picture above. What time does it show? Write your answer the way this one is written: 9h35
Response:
9h59
